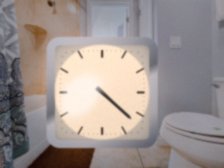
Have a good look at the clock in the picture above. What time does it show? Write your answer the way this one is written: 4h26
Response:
4h22
